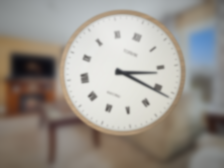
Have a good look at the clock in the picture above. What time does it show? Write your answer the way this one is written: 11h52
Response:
2h16
